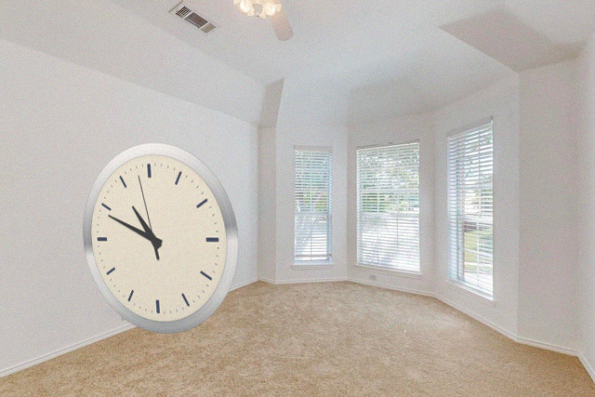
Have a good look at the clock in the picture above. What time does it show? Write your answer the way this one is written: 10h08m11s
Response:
10h48m58s
